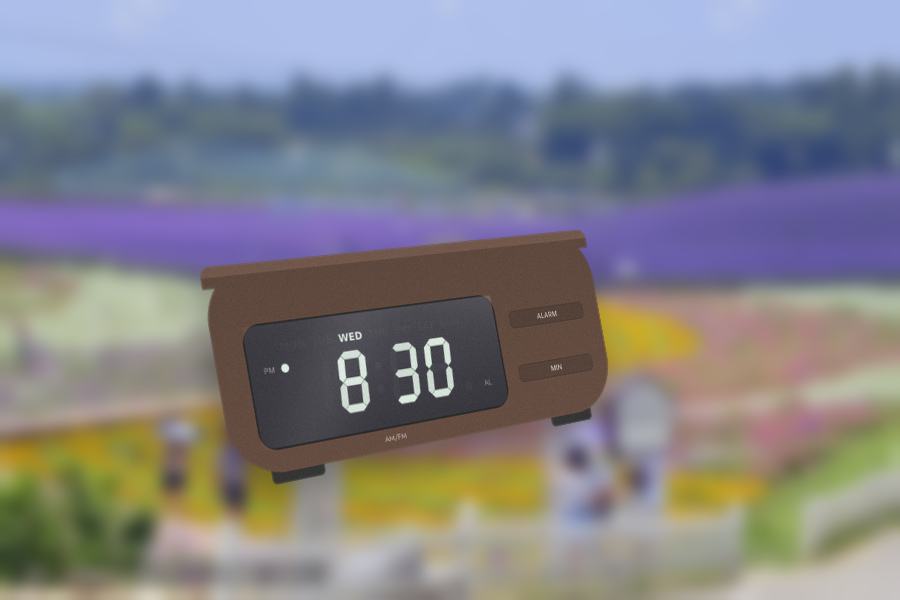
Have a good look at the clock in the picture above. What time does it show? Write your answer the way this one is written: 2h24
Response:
8h30
